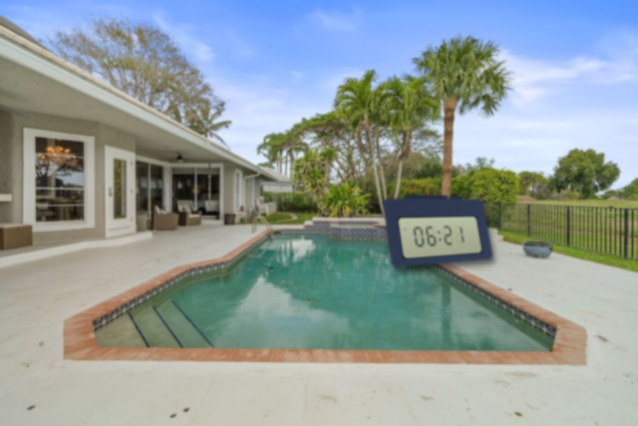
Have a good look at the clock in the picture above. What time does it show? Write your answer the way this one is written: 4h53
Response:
6h21
